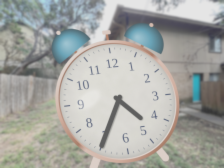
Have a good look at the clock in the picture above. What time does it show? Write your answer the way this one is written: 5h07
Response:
4h35
